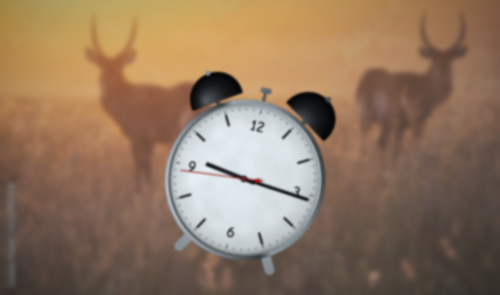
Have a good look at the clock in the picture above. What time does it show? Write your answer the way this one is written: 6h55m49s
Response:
9h15m44s
